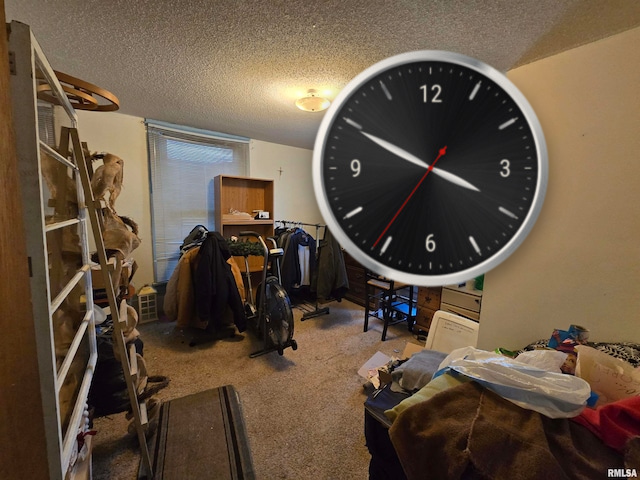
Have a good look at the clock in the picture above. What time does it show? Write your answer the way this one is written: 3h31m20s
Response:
3h49m36s
